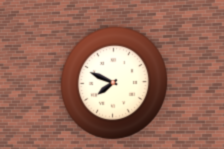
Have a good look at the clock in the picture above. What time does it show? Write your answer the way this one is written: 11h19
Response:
7h49
